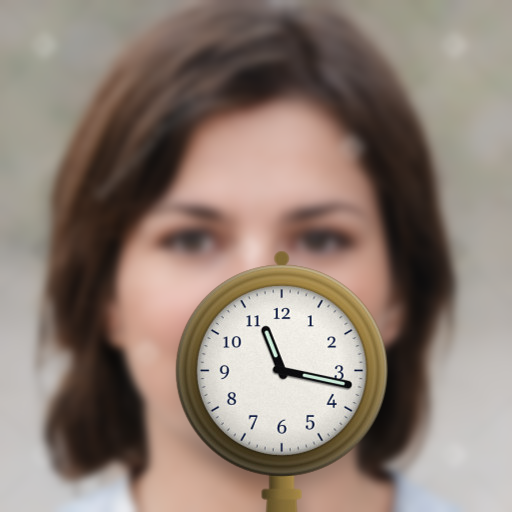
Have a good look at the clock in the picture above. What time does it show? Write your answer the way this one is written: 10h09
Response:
11h17
